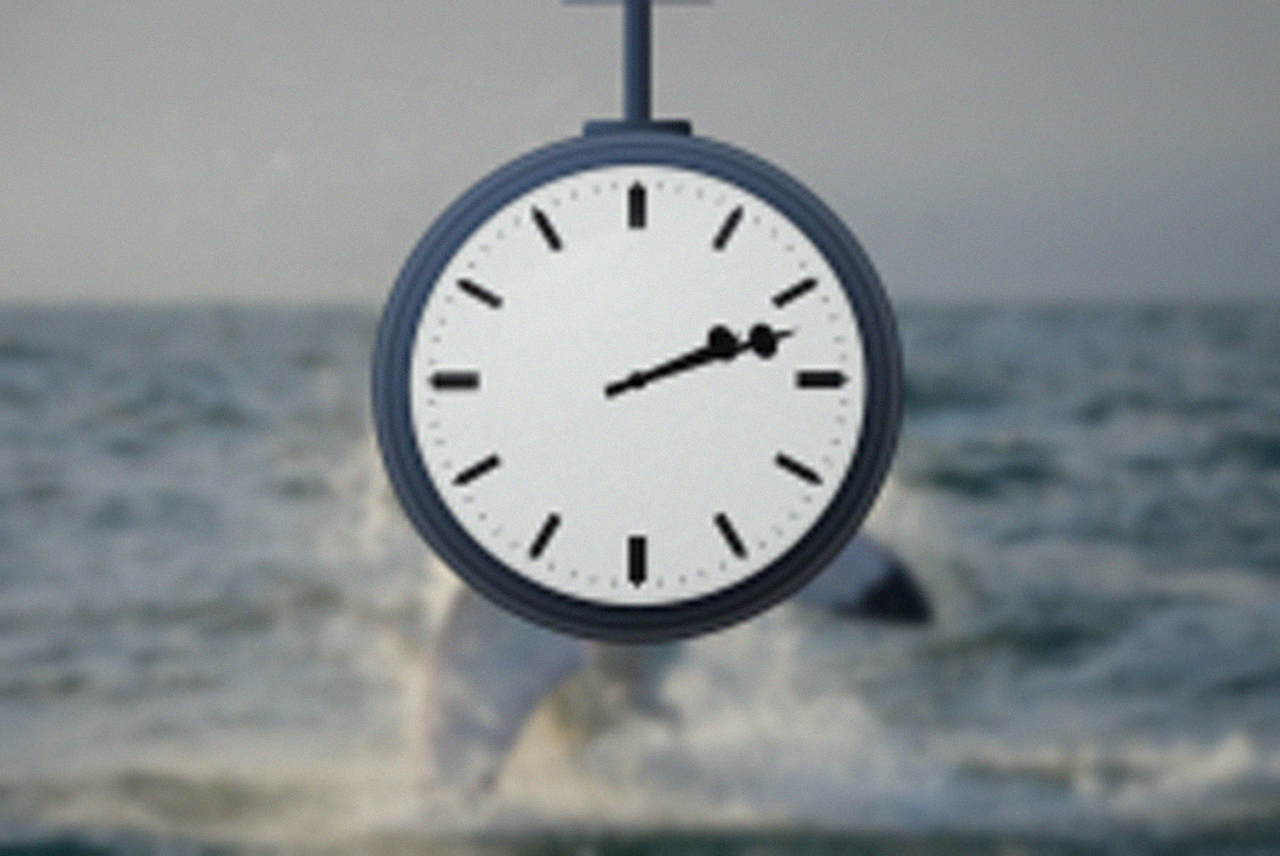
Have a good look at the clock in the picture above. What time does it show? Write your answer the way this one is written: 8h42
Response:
2h12
